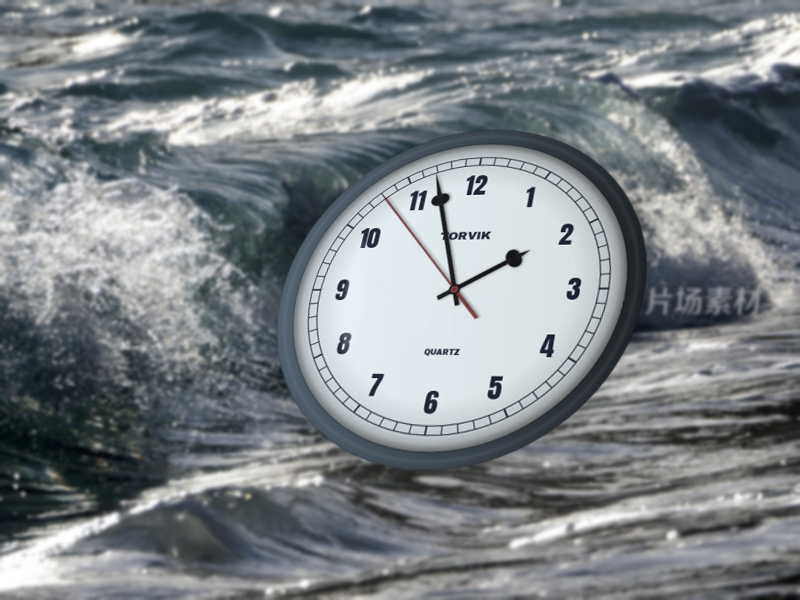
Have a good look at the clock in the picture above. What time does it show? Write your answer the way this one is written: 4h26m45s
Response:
1h56m53s
